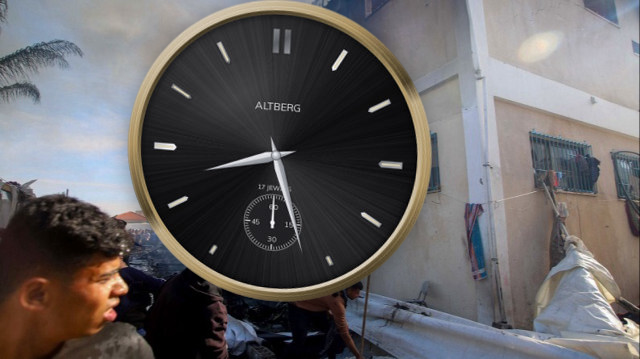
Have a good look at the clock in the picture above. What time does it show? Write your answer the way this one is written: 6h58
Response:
8h27
